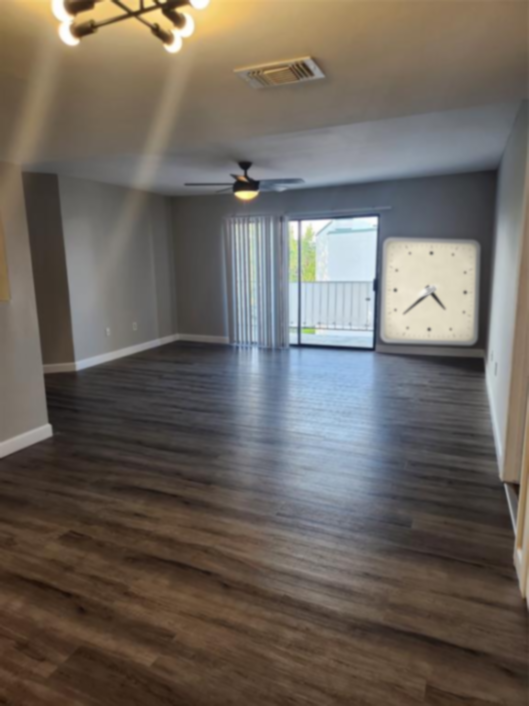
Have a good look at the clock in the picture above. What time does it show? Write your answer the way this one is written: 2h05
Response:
4h38
